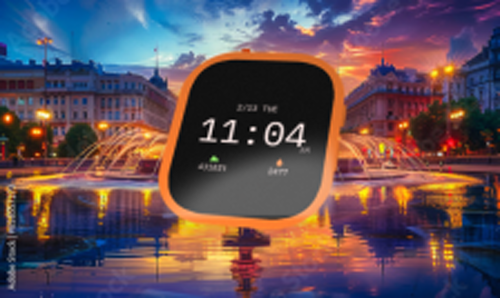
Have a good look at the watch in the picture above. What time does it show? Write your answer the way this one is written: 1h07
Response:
11h04
